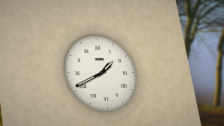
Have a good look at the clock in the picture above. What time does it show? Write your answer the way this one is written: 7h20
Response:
1h41
